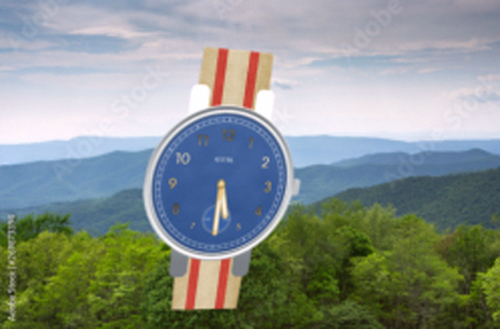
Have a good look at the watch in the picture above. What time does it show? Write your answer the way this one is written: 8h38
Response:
5h30
